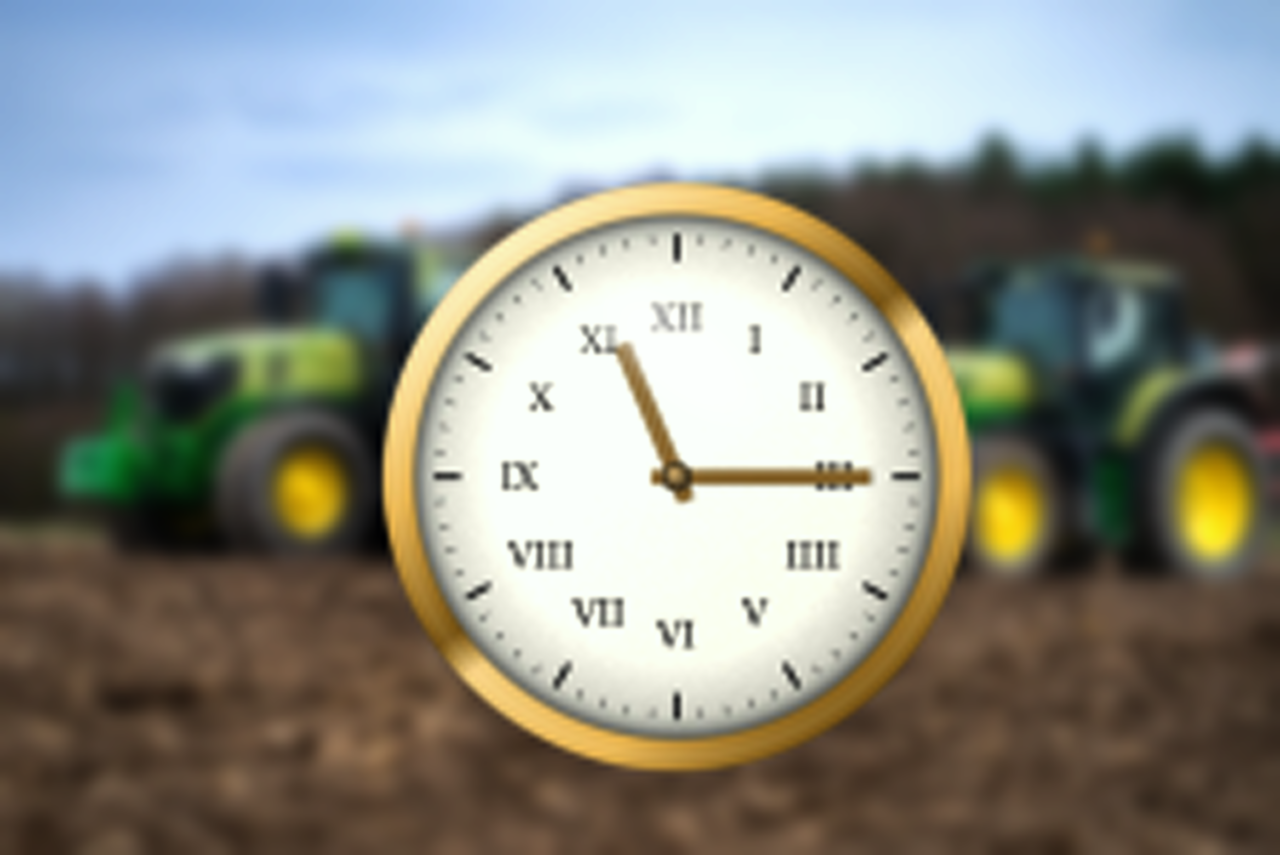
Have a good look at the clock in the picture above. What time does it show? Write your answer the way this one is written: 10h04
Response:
11h15
